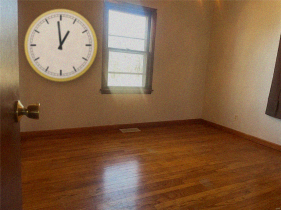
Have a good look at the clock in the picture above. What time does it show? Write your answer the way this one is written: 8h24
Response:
12h59
